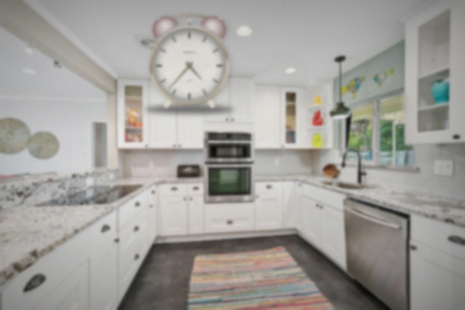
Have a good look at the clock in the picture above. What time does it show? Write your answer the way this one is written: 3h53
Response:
4h37
